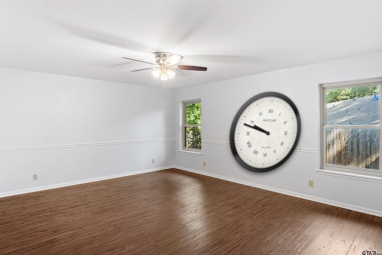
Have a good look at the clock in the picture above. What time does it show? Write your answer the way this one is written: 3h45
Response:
9h48
